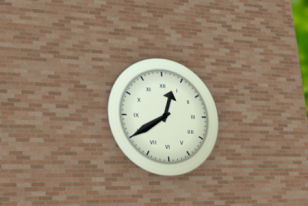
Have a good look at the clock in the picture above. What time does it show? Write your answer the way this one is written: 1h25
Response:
12h40
